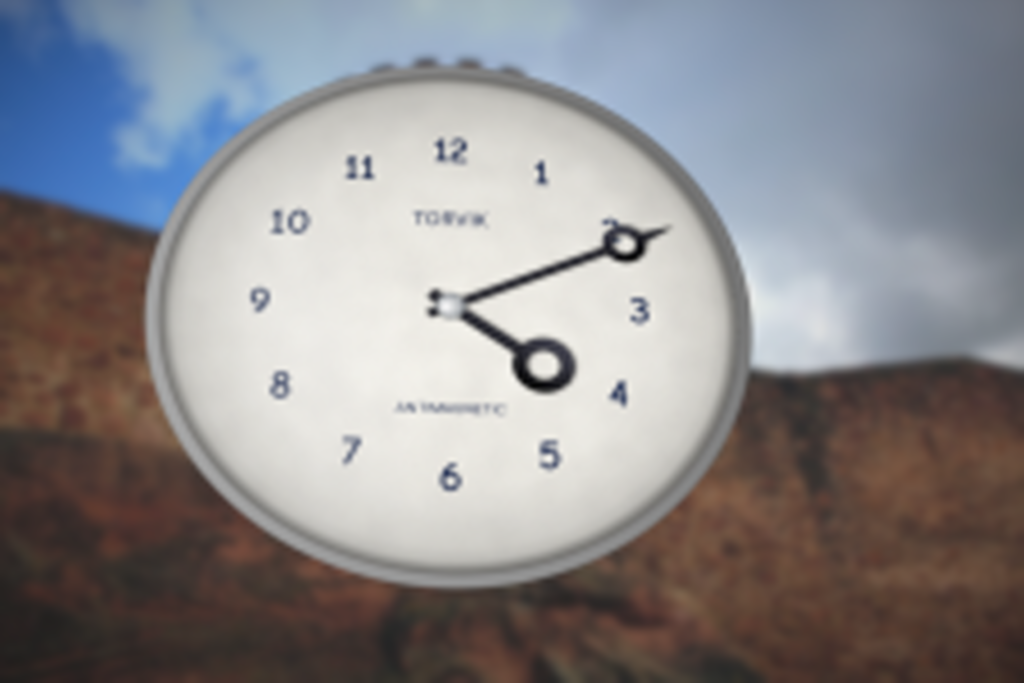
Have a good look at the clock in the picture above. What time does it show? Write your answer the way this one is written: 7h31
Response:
4h11
